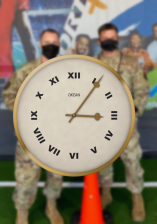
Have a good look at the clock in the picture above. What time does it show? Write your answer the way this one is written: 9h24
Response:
3h06
